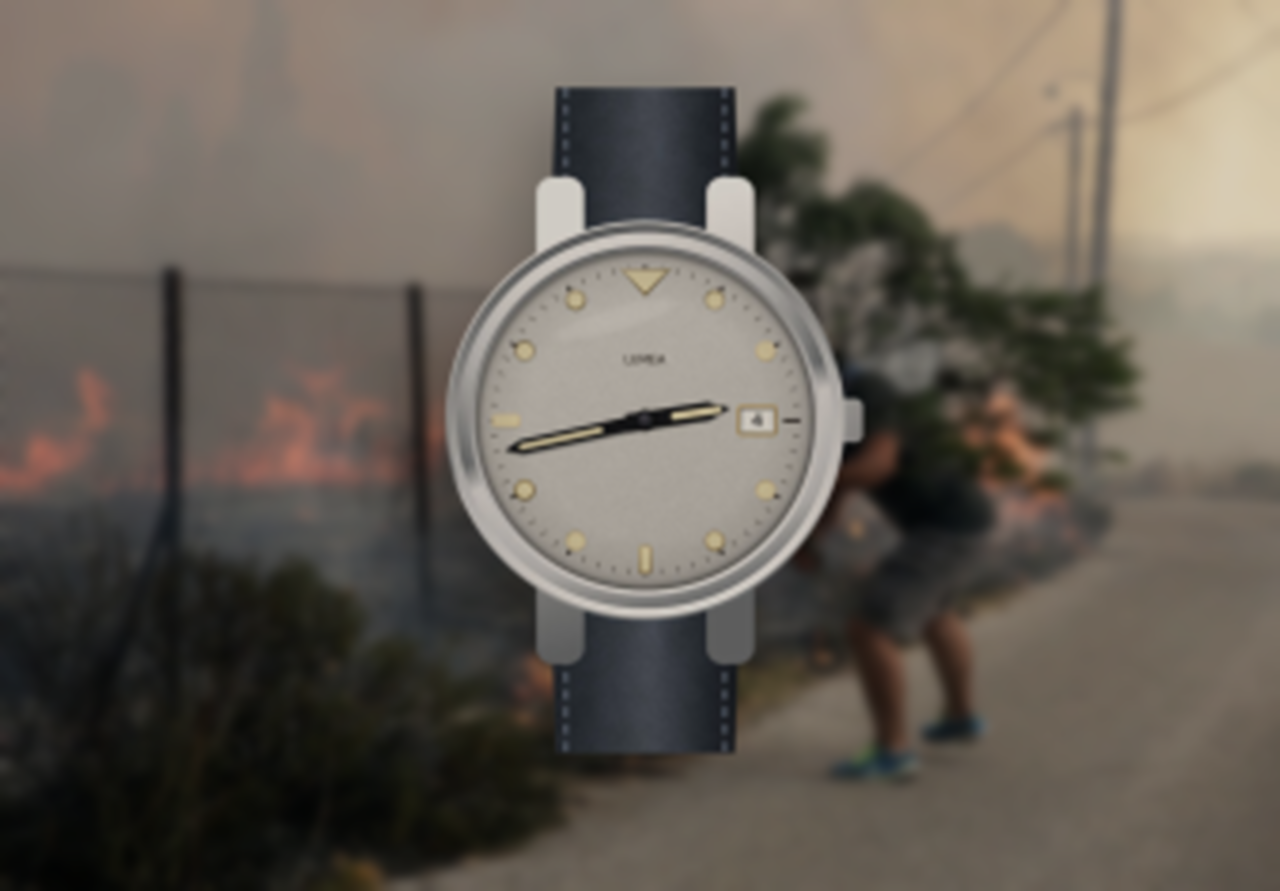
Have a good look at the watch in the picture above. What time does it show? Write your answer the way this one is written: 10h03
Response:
2h43
